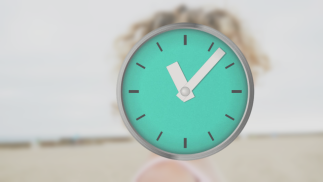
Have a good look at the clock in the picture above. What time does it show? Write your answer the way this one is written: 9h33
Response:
11h07
